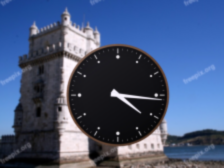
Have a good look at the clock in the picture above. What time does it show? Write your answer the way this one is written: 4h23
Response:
4h16
